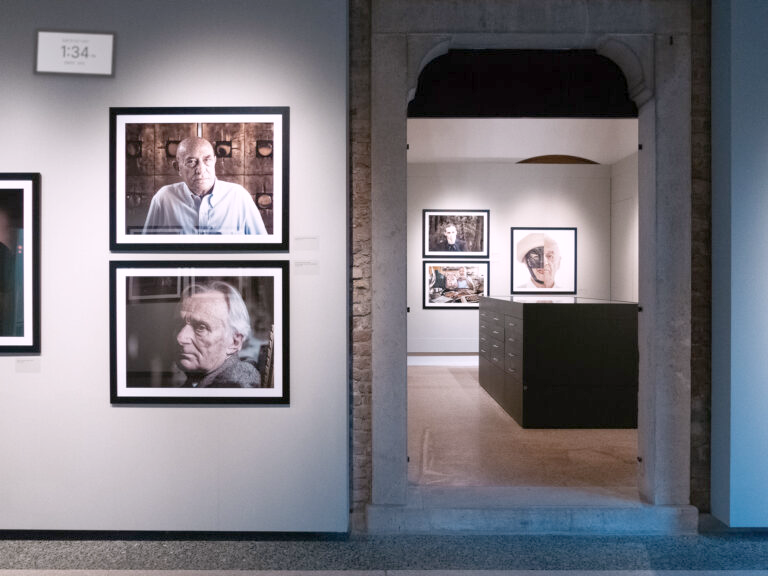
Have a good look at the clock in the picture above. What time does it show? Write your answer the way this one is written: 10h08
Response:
1h34
